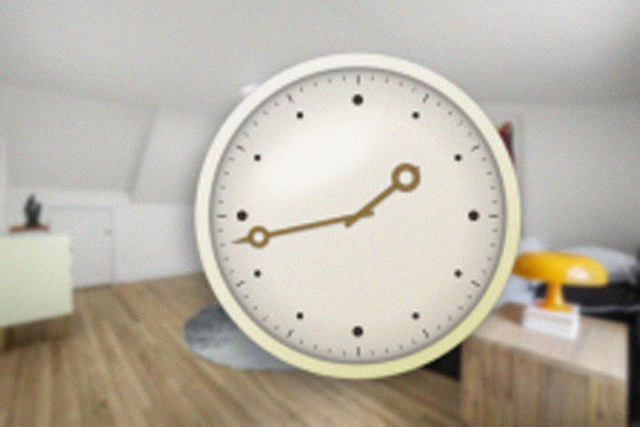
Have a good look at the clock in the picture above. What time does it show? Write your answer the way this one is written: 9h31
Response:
1h43
